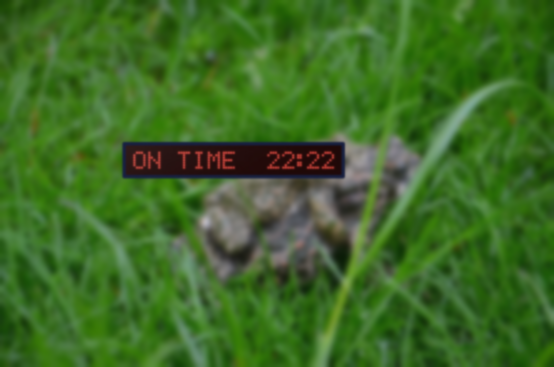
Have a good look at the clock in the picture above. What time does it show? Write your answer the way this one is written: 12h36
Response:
22h22
